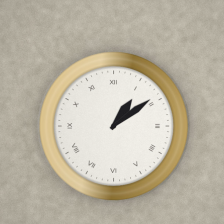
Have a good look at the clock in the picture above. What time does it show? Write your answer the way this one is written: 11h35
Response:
1h09
